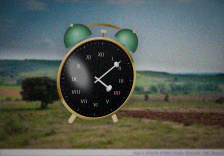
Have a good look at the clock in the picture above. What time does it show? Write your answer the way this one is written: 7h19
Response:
4h08
